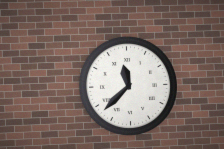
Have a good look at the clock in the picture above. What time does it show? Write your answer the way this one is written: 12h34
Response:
11h38
